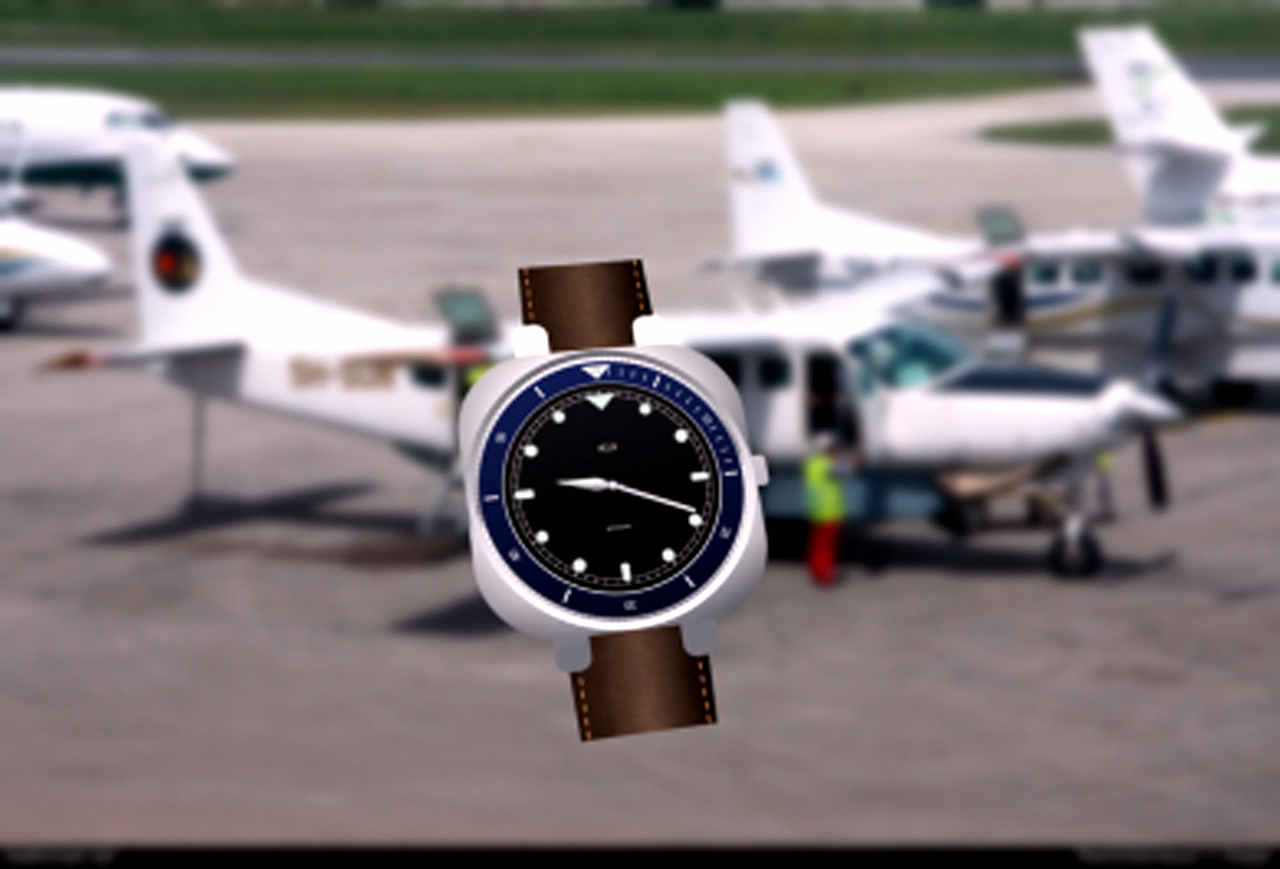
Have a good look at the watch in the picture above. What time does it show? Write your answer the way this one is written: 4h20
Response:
9h19
